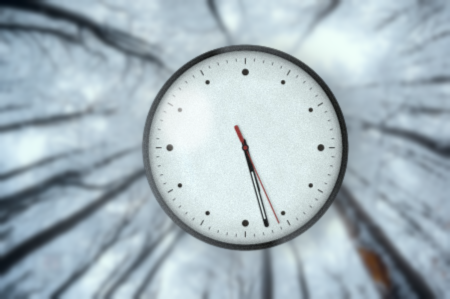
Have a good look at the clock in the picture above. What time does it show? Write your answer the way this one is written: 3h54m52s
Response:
5h27m26s
